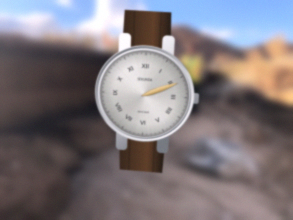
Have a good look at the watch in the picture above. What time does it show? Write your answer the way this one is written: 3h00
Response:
2h11
